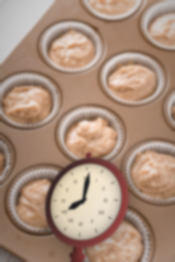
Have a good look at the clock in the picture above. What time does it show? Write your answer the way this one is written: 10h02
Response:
8h01
